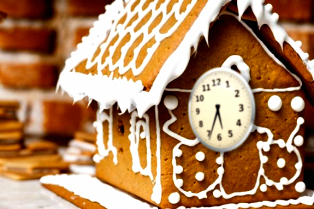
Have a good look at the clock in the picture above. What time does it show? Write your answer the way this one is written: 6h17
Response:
5h34
